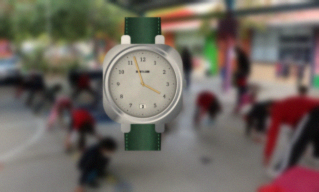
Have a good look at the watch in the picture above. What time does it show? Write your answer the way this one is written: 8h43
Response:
3h57
